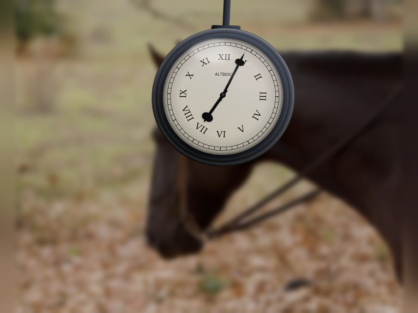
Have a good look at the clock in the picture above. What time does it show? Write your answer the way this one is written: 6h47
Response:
7h04
